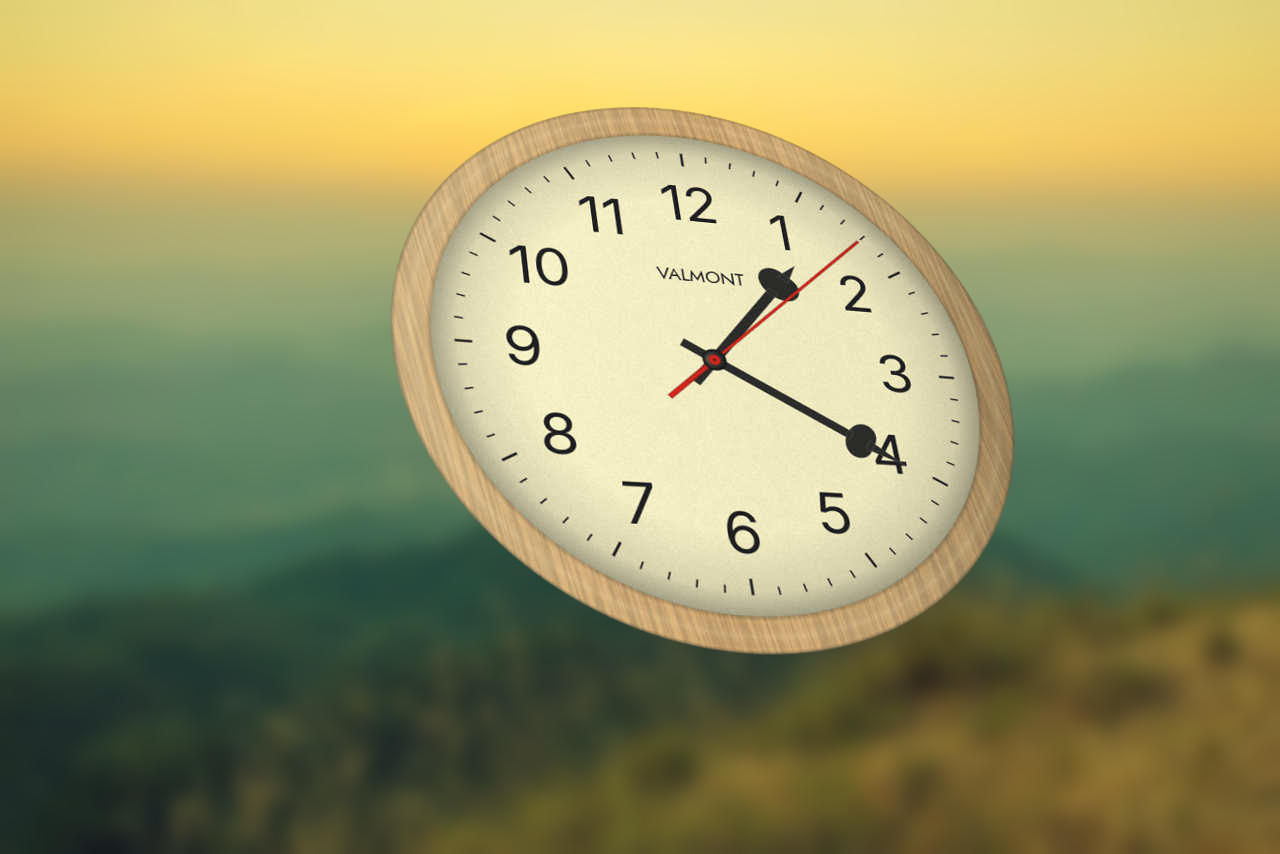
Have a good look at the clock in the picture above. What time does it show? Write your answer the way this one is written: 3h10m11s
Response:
1h20m08s
